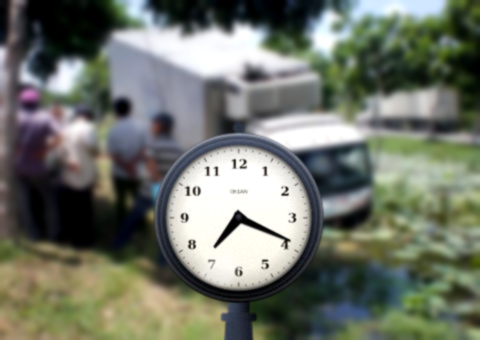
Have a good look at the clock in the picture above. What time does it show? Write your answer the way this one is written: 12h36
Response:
7h19
